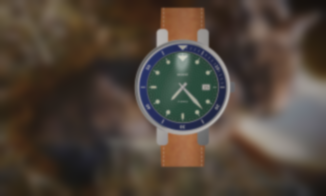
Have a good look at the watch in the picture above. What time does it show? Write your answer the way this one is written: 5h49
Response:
7h23
